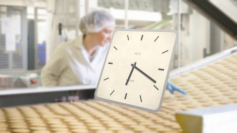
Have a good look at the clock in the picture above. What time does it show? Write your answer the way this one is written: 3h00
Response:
6h19
